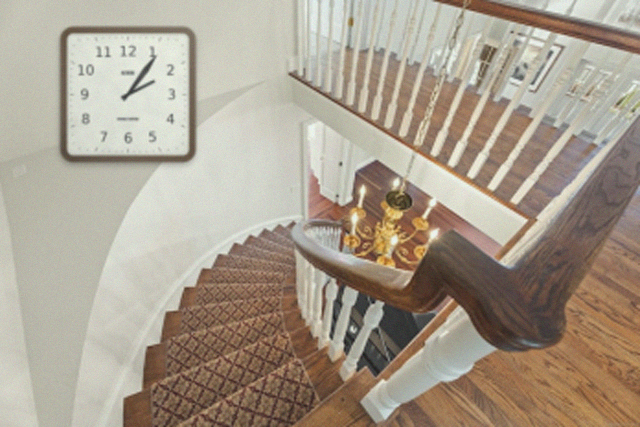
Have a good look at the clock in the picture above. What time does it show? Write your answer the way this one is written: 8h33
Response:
2h06
